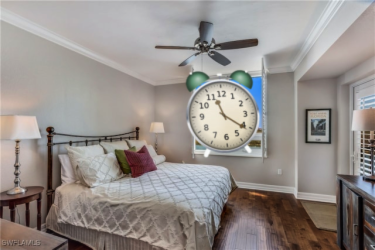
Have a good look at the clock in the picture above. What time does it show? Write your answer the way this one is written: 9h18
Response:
11h21
